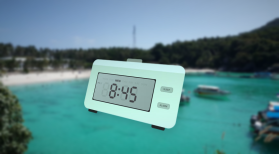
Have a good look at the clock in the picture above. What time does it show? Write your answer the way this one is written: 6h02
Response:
8h45
